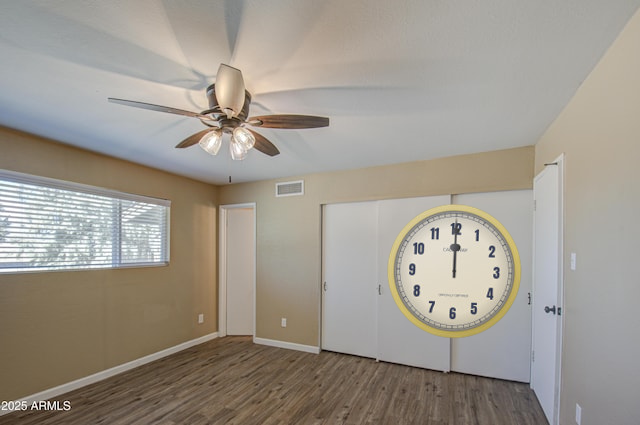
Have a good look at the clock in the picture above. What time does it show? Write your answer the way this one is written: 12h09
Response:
12h00
